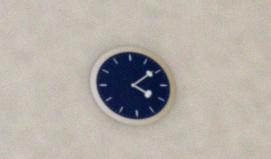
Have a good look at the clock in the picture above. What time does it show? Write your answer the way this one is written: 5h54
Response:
4h09
